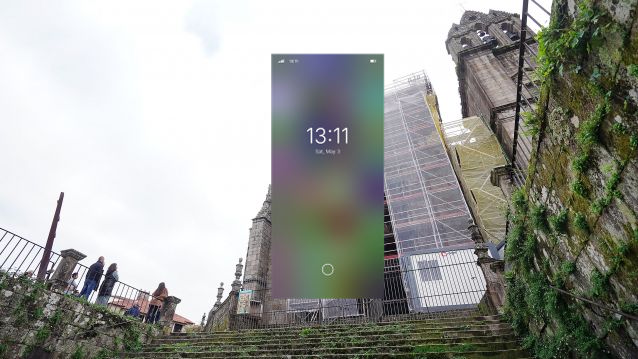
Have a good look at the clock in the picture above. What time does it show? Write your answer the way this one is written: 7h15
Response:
13h11
